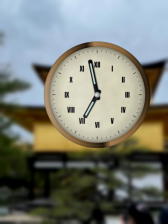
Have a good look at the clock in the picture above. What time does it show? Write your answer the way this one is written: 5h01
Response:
6h58
